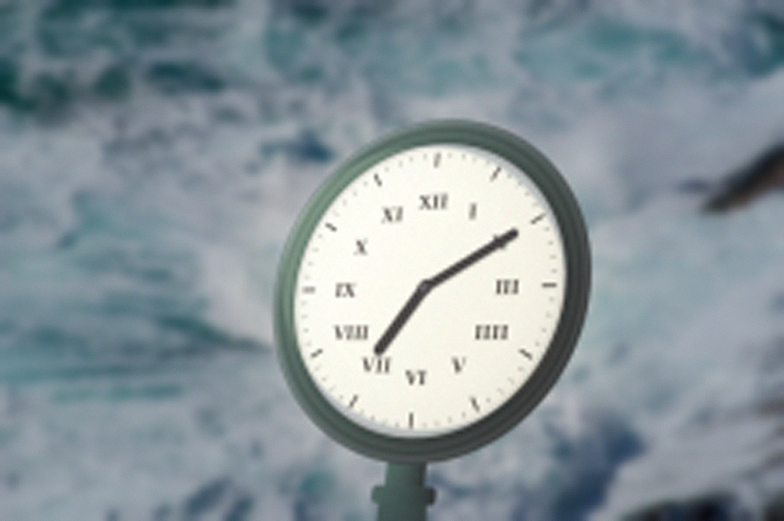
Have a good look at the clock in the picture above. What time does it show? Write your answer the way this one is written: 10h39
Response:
7h10
